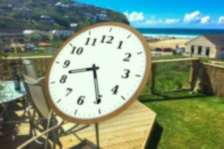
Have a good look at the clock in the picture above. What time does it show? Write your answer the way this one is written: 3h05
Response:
8h25
